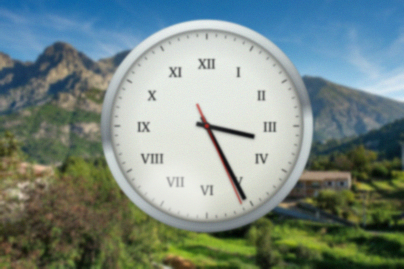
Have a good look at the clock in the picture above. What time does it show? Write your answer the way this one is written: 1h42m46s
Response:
3h25m26s
